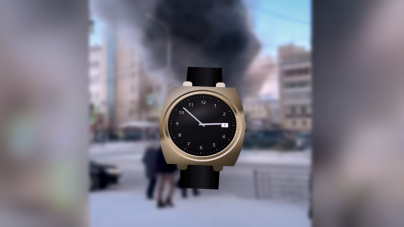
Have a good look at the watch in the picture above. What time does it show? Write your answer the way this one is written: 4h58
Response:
2h52
